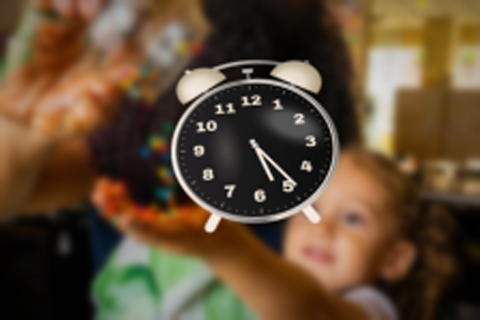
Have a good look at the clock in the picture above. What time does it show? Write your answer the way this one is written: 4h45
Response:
5h24
